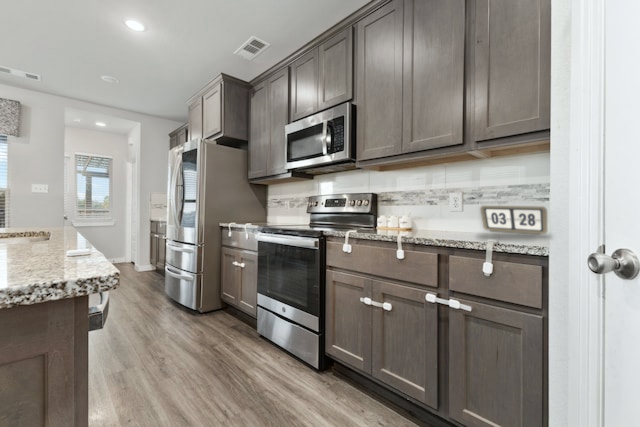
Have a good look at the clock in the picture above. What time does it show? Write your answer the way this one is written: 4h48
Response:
3h28
